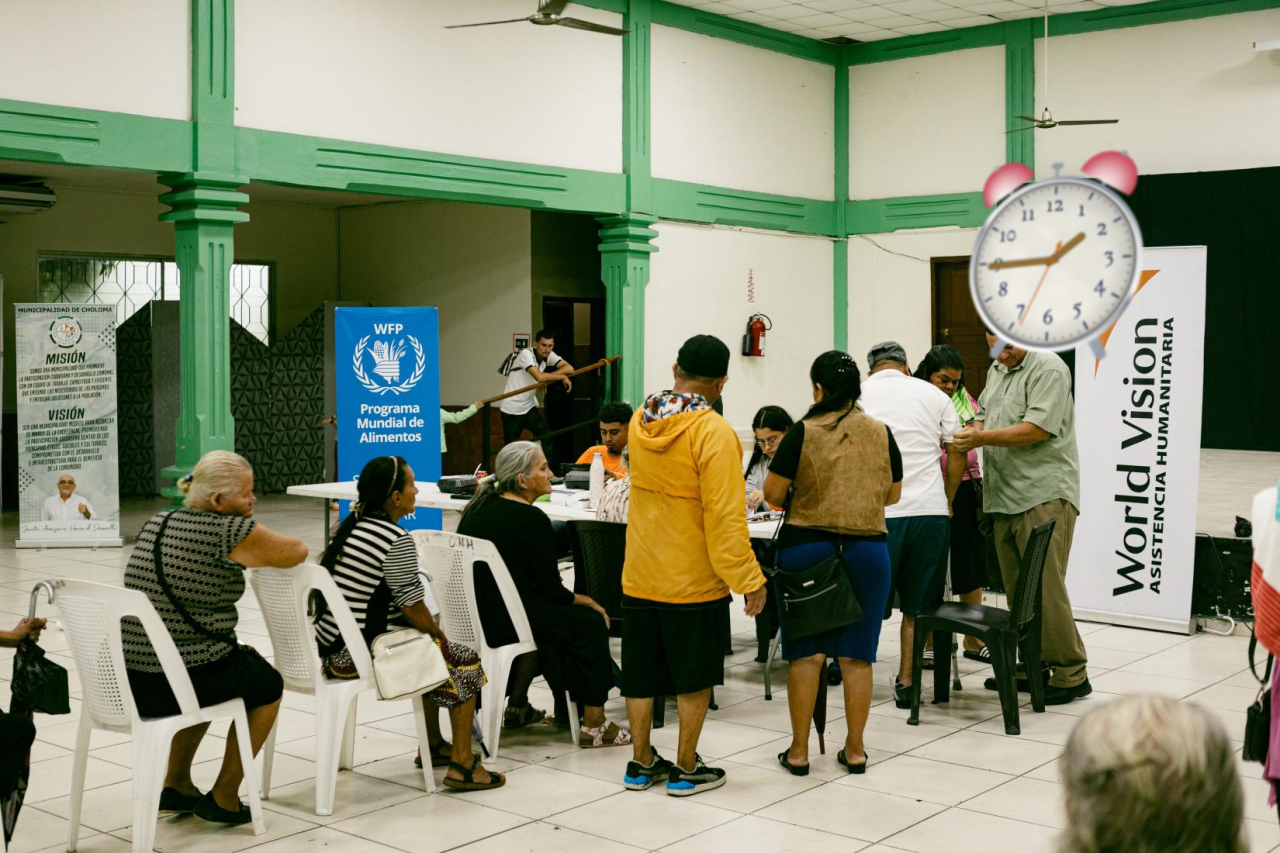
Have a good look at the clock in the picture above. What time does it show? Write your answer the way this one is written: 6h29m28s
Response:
1h44m34s
